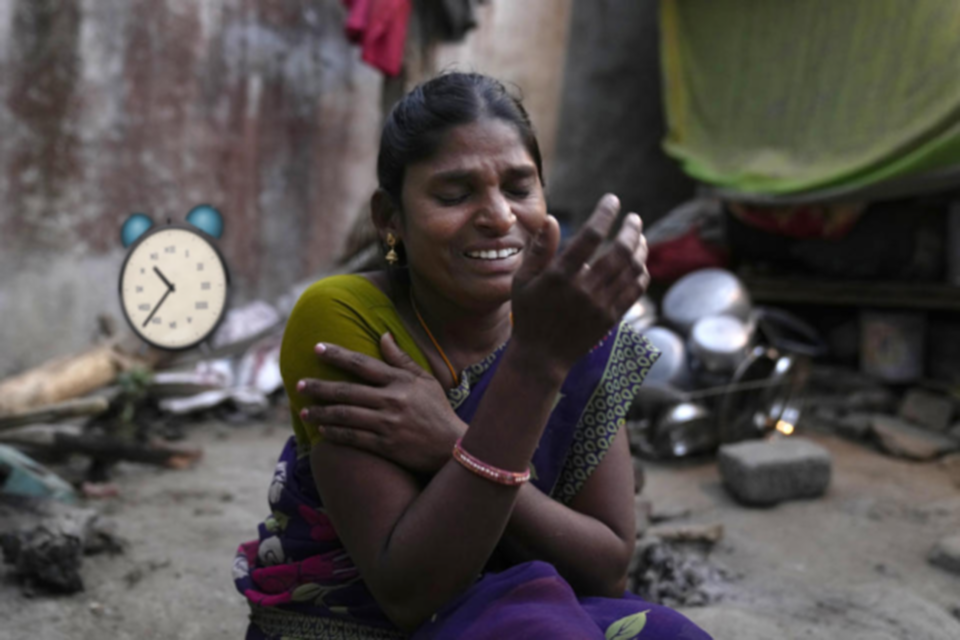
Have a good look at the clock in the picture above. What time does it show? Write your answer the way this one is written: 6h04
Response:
10h37
